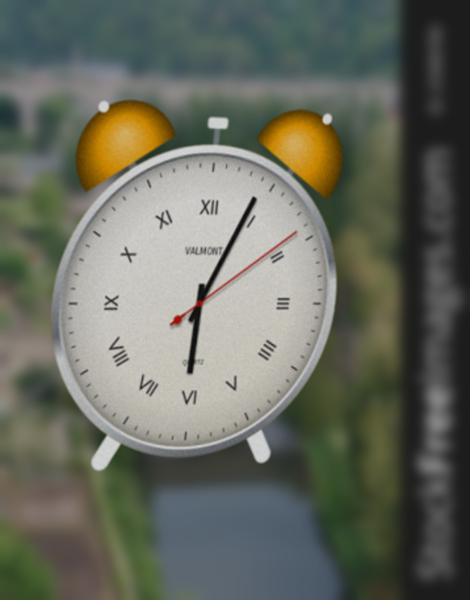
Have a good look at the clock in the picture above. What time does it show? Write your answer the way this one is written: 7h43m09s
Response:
6h04m09s
